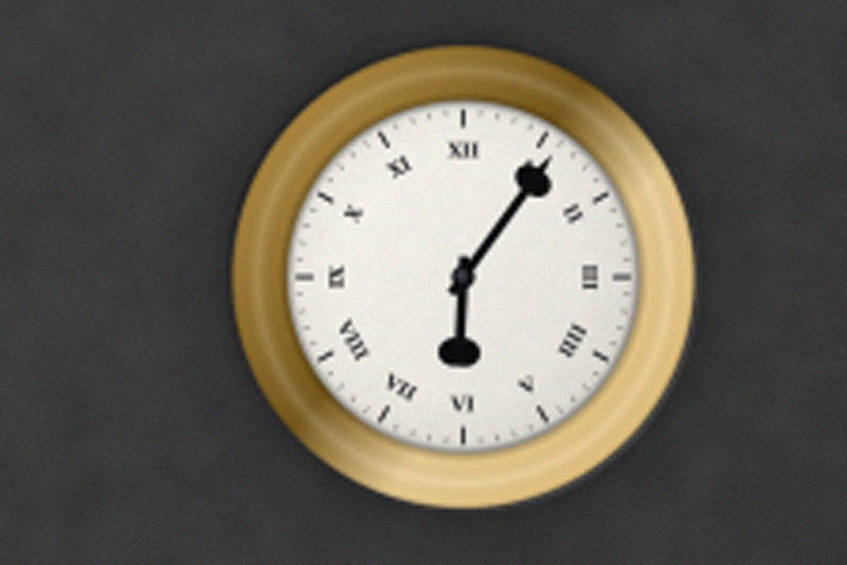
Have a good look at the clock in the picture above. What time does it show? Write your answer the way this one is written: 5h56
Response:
6h06
